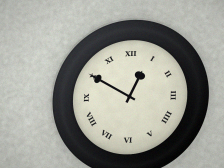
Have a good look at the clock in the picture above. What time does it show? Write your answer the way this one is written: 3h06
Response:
12h50
